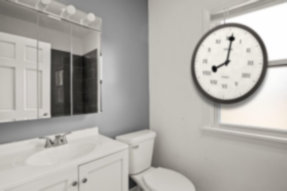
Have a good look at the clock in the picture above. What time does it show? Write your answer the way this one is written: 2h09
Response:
8h01
